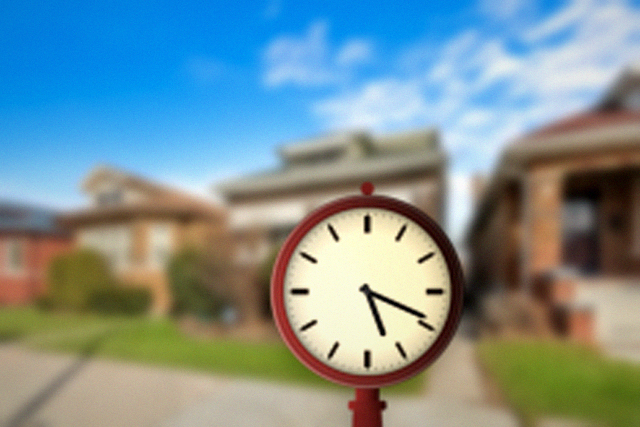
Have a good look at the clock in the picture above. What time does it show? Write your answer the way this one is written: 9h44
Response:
5h19
